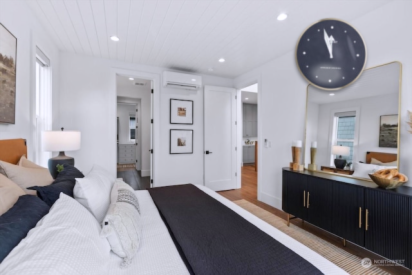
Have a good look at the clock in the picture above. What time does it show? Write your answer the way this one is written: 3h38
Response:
11h57
